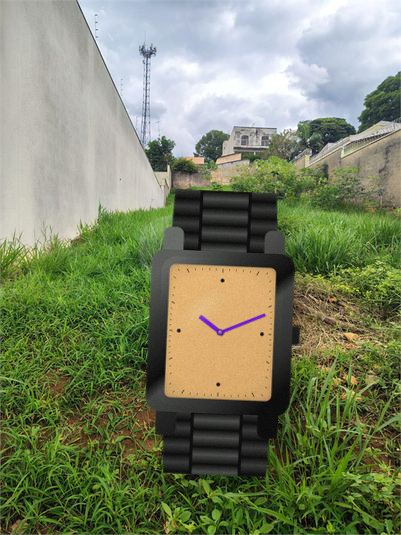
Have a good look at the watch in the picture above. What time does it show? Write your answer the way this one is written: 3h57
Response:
10h11
